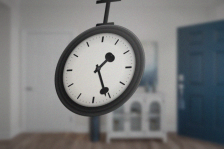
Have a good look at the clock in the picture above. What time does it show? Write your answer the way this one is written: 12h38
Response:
1h26
